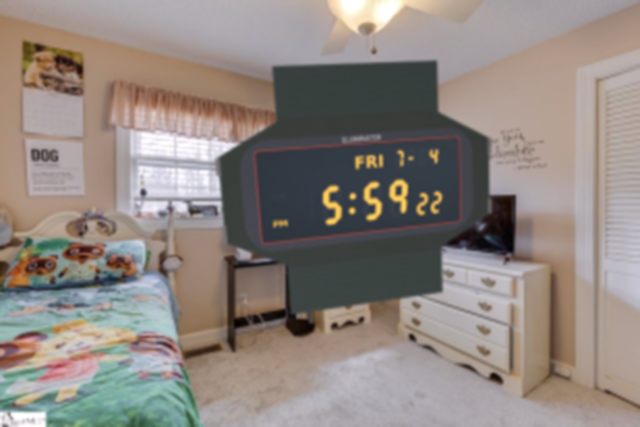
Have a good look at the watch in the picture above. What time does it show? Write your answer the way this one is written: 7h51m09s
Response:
5h59m22s
